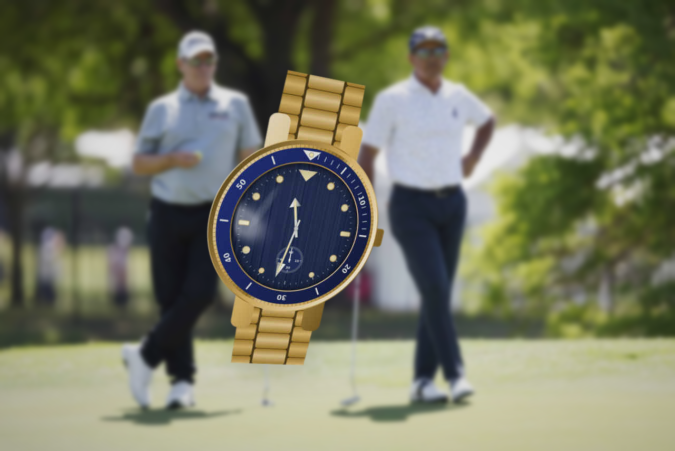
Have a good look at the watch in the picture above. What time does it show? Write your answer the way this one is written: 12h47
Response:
11h32
